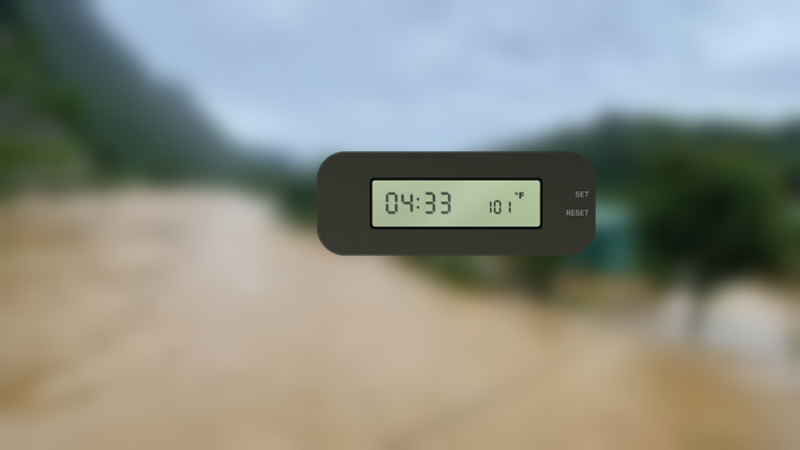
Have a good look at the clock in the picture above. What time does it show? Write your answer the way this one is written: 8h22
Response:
4h33
